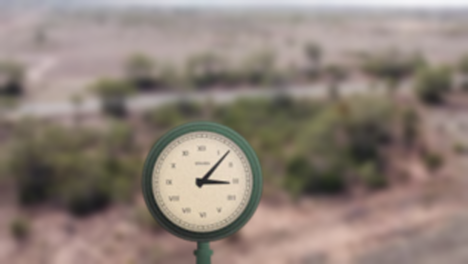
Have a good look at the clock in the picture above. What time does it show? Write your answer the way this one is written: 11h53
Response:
3h07
